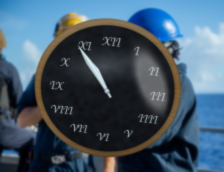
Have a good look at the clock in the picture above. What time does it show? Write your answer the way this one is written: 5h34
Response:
10h54
